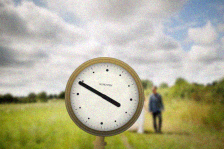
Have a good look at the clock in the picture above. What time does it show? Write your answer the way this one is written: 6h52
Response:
3h49
